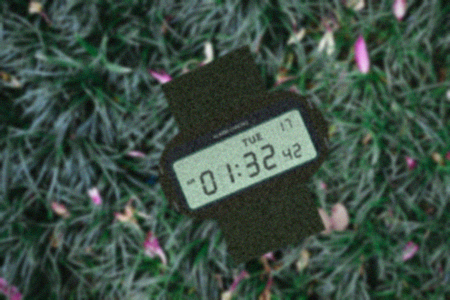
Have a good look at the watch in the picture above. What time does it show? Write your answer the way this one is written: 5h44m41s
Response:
1h32m42s
